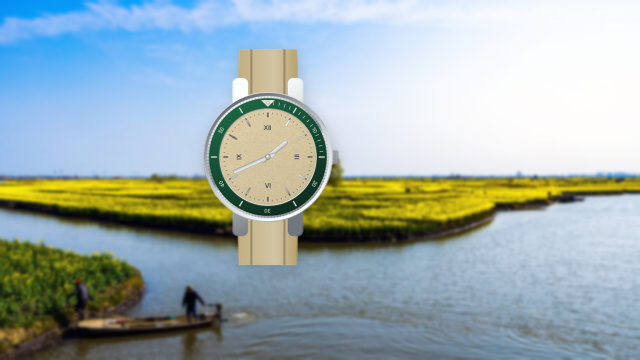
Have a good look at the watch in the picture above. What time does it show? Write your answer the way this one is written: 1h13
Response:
1h41
